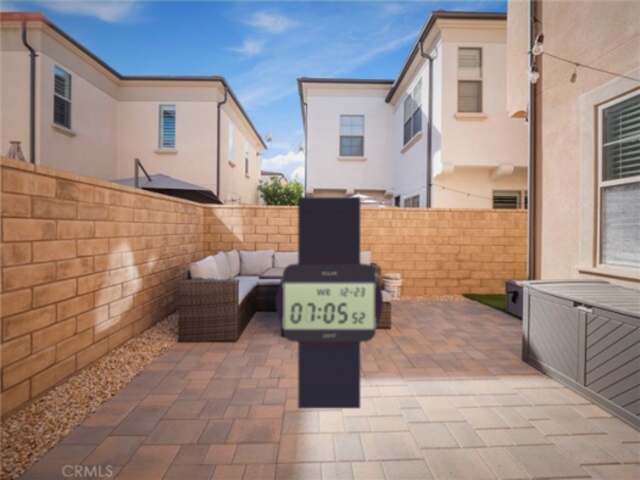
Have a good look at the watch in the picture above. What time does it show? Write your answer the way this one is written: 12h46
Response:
7h05
